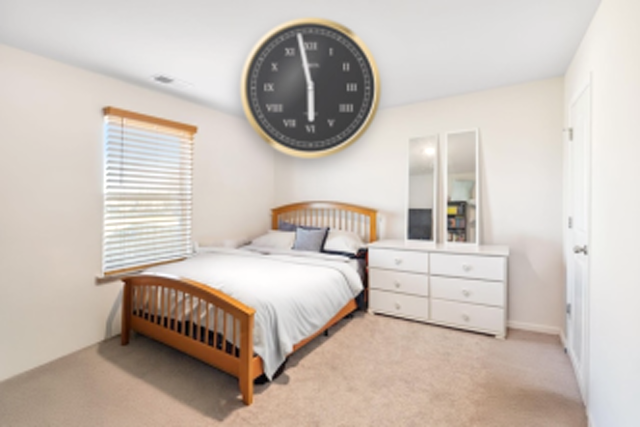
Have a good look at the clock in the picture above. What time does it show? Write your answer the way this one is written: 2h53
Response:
5h58
